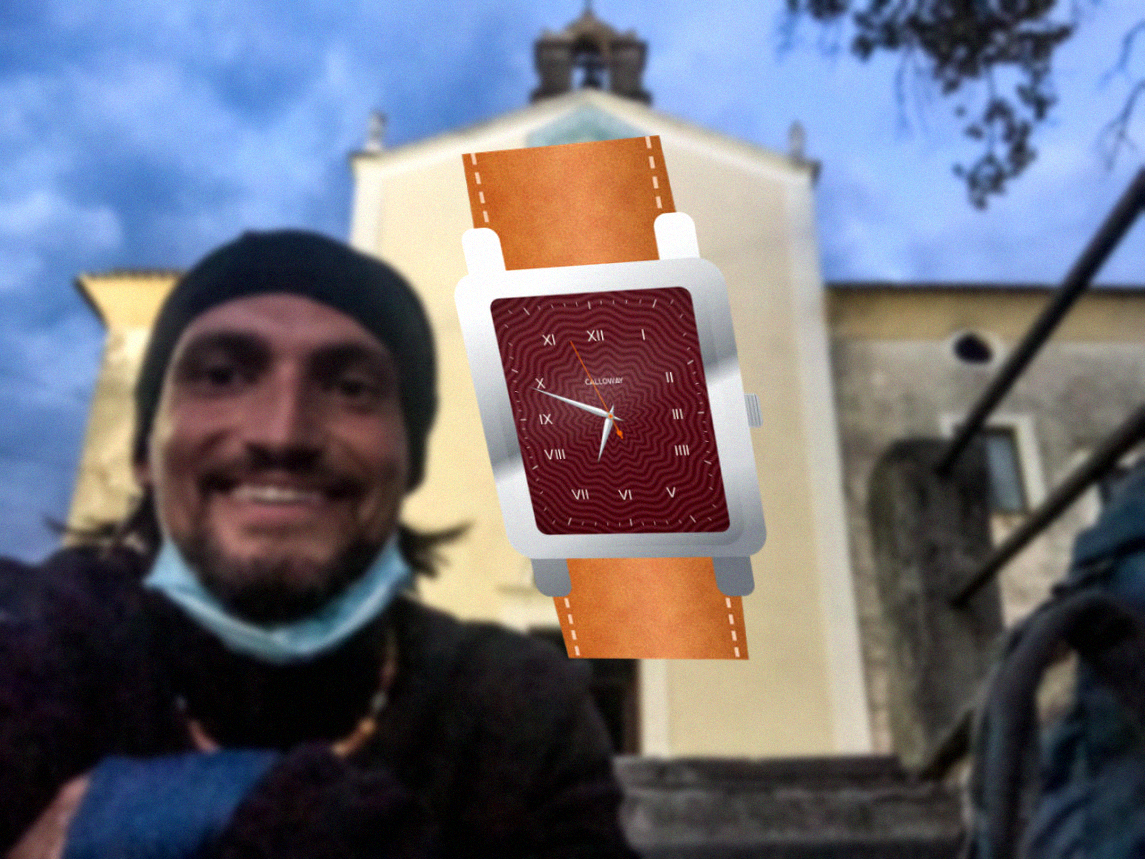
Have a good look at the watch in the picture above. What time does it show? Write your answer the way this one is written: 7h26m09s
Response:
6h48m57s
